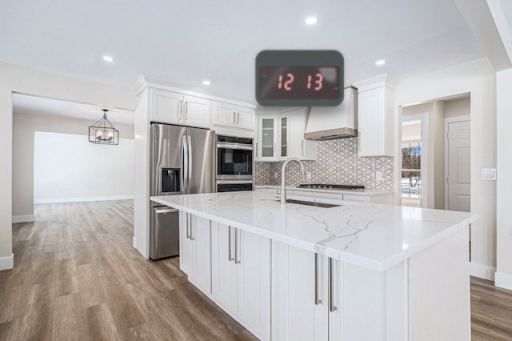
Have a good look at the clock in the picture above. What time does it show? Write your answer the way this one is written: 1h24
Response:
12h13
